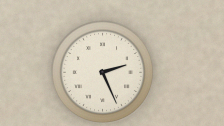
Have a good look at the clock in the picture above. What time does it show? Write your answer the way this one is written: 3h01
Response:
2h26
